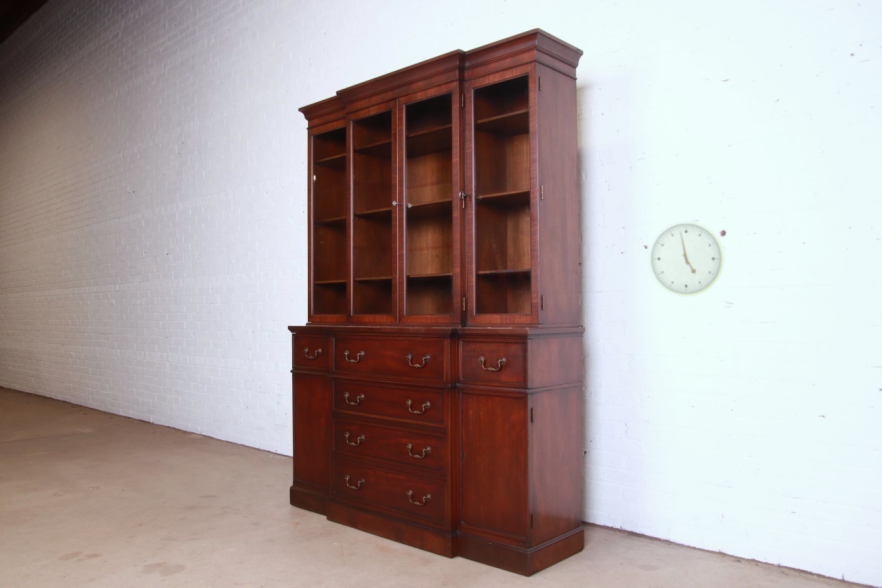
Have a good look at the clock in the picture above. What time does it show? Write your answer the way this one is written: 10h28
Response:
4h58
